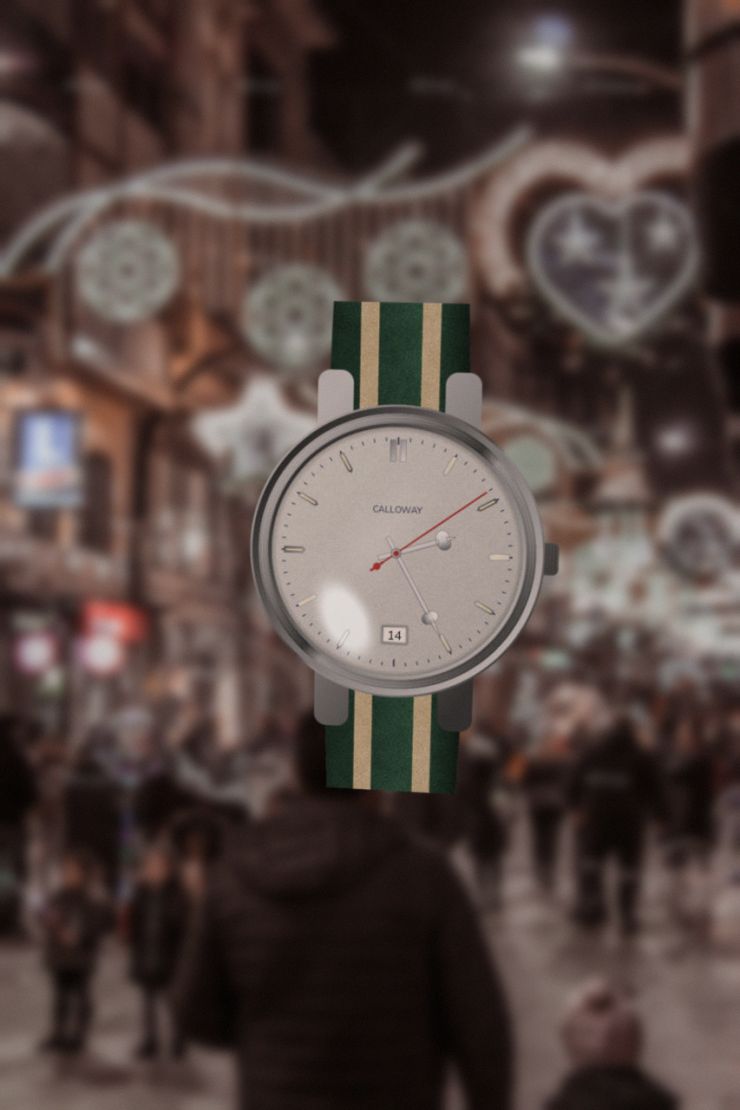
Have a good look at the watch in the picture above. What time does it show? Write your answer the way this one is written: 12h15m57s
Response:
2h25m09s
